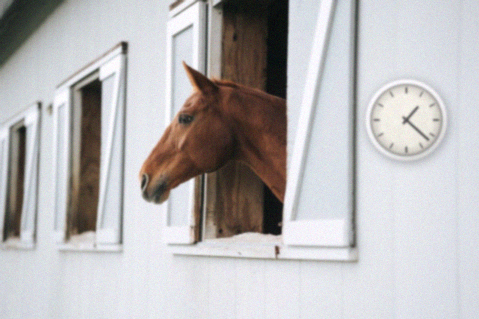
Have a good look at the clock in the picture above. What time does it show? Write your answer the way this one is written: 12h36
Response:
1h22
